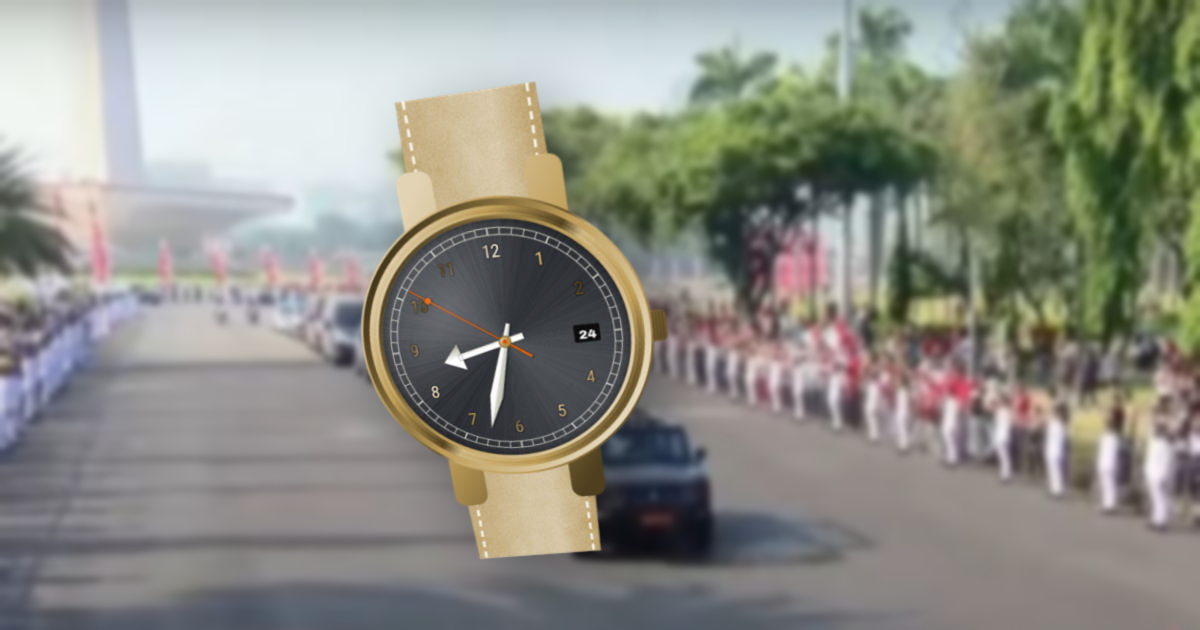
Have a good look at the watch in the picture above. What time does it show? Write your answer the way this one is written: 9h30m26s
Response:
8h32m51s
